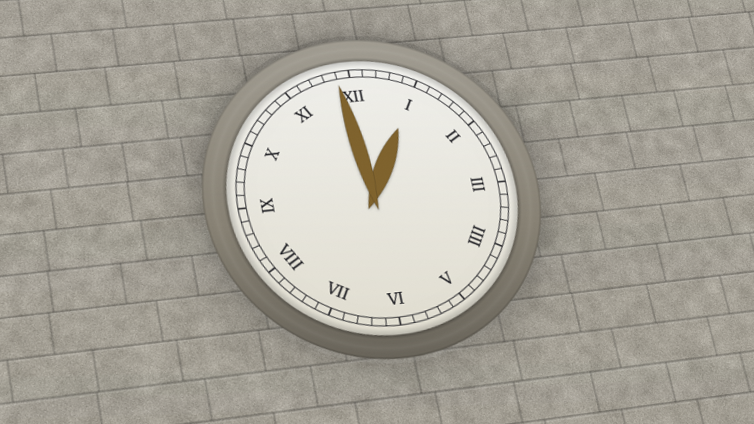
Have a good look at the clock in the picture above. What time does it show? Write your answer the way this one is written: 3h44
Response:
12h59
